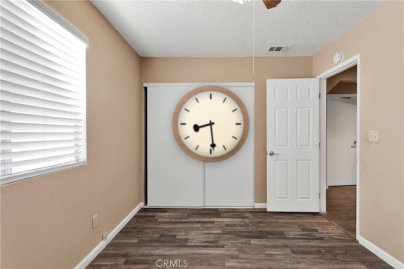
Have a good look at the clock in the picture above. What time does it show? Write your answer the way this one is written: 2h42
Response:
8h29
